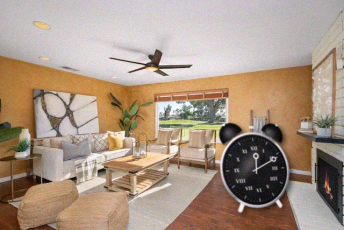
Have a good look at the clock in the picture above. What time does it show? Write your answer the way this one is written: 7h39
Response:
12h11
